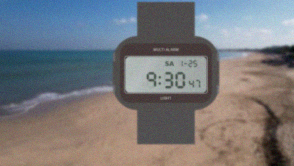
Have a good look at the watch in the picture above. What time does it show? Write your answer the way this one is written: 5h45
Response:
9h30
